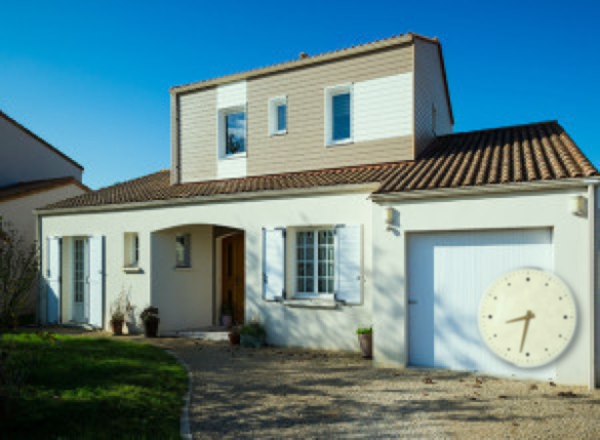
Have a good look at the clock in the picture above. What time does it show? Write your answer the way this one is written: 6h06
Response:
8h32
